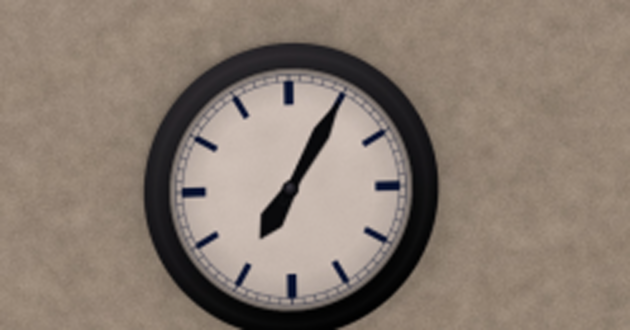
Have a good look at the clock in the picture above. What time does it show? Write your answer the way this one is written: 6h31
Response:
7h05
